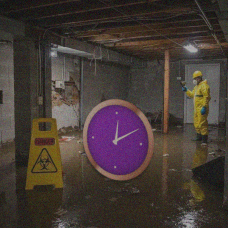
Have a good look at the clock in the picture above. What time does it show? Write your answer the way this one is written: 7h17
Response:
12h10
